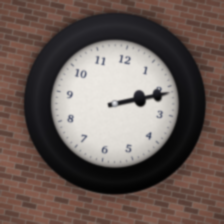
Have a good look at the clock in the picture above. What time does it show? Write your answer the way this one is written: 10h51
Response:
2h11
